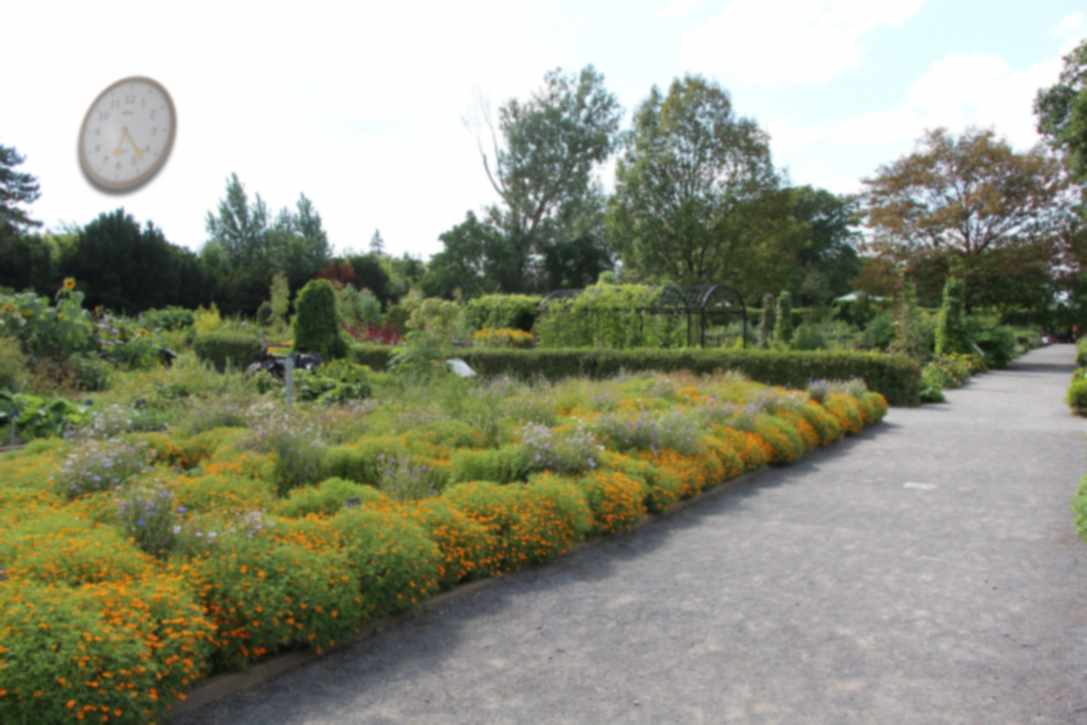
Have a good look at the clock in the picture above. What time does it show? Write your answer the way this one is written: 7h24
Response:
6h23
